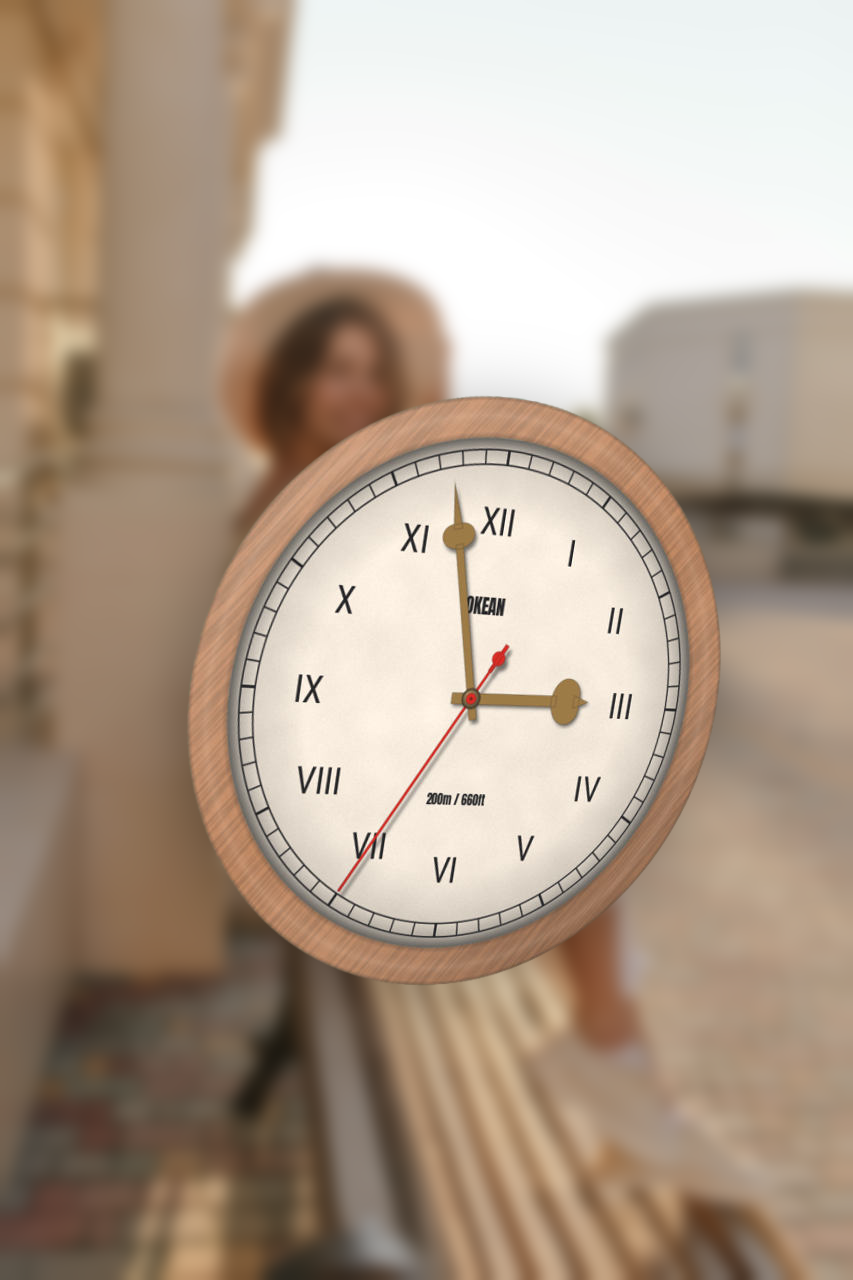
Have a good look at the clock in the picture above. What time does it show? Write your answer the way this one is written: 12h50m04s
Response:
2h57m35s
